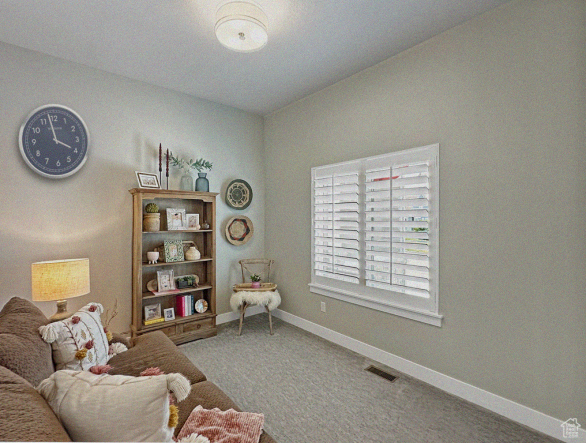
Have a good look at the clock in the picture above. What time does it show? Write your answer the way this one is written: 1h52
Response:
3h58
